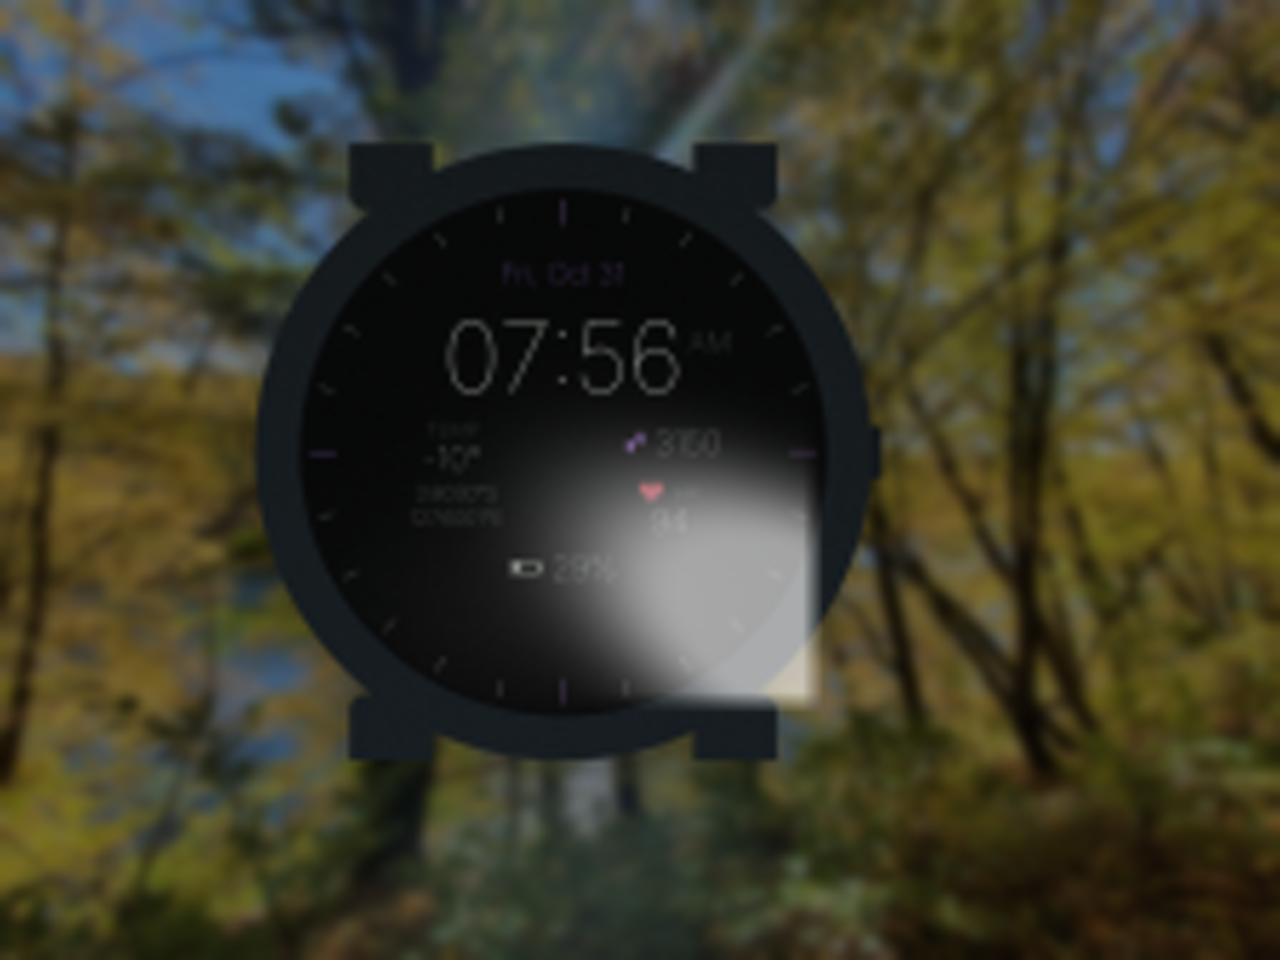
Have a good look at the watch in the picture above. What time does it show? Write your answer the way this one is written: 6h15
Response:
7h56
